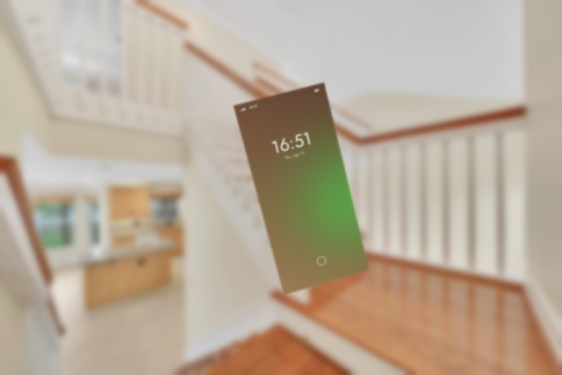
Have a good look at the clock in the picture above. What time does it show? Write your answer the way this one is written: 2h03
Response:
16h51
